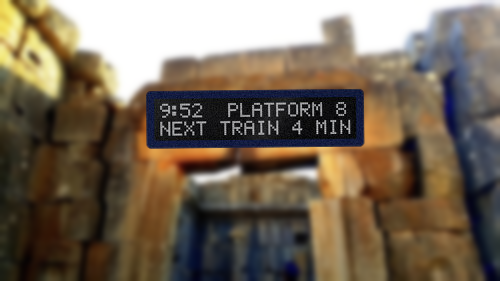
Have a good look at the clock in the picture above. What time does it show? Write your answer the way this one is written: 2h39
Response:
9h52
